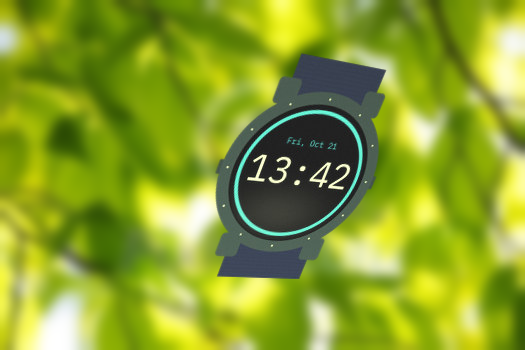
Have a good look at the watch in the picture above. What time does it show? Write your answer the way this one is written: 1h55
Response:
13h42
